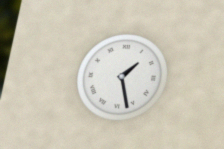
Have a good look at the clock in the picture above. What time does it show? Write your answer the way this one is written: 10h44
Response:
1h27
